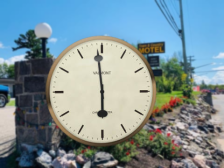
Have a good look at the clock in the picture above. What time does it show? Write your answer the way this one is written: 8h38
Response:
5h59
